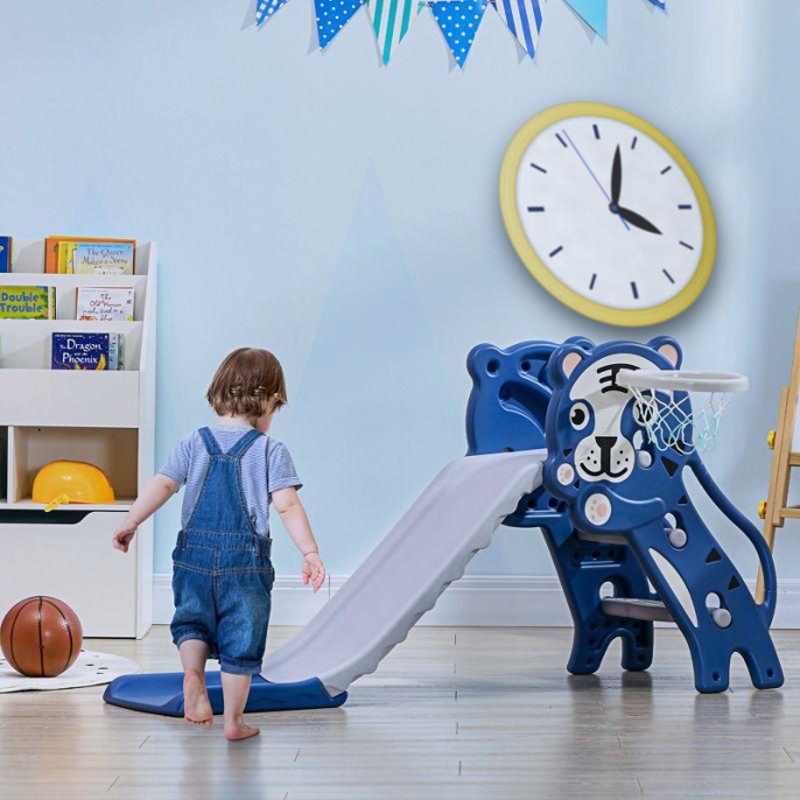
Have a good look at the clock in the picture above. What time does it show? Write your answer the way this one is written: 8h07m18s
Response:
4h02m56s
